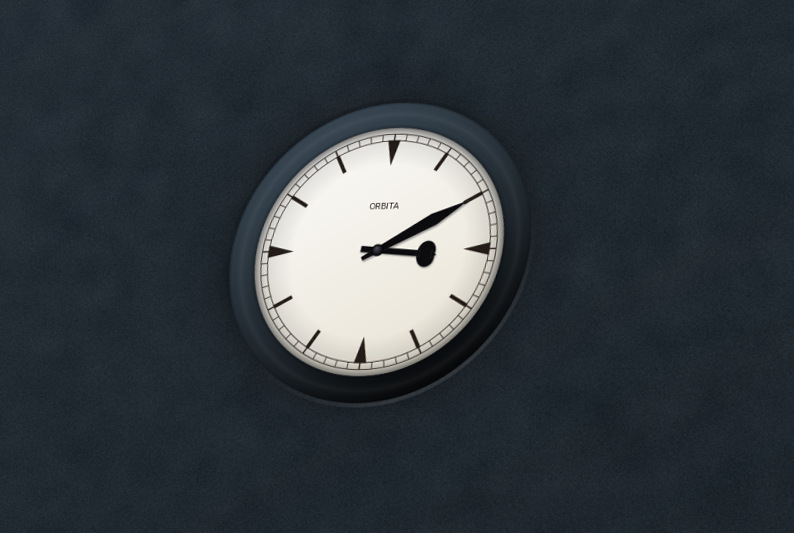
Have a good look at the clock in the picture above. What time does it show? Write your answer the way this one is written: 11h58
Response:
3h10
